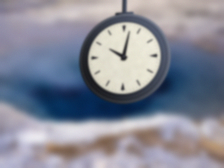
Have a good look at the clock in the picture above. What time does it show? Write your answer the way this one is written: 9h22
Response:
10h02
